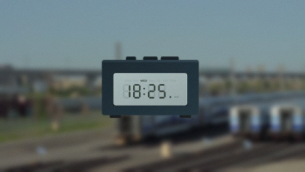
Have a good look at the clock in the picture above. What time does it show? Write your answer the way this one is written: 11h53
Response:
18h25
